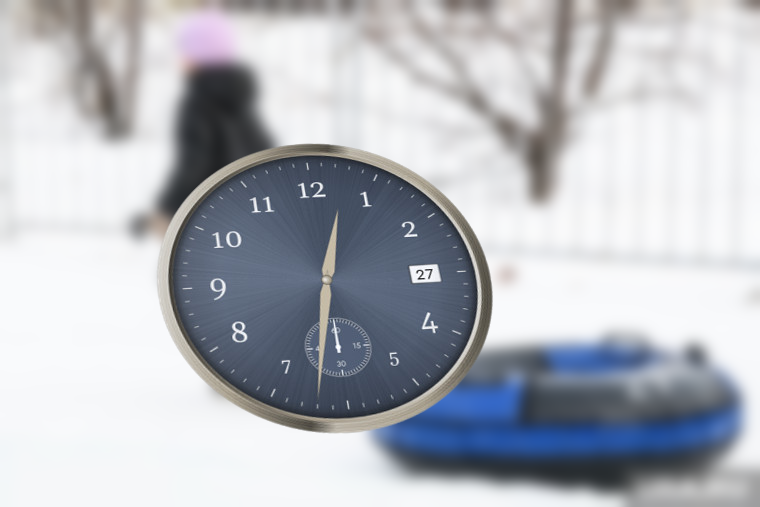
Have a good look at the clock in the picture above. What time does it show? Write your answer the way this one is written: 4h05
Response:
12h32
